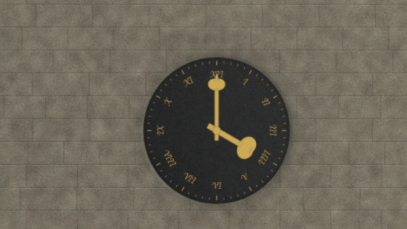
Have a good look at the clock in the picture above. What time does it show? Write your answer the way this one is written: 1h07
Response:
4h00
